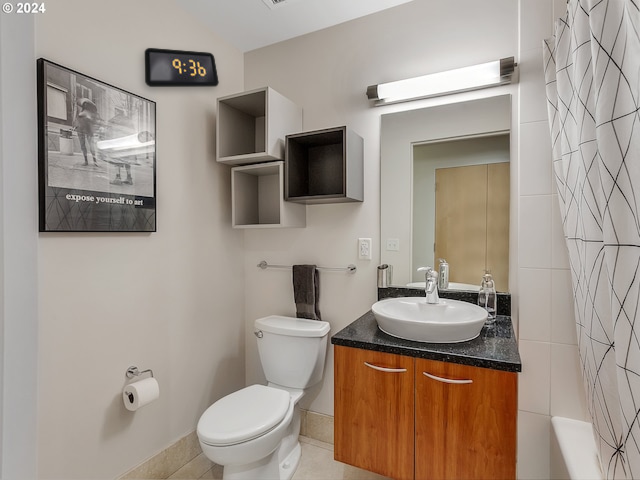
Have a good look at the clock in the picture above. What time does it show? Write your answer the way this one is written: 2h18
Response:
9h36
